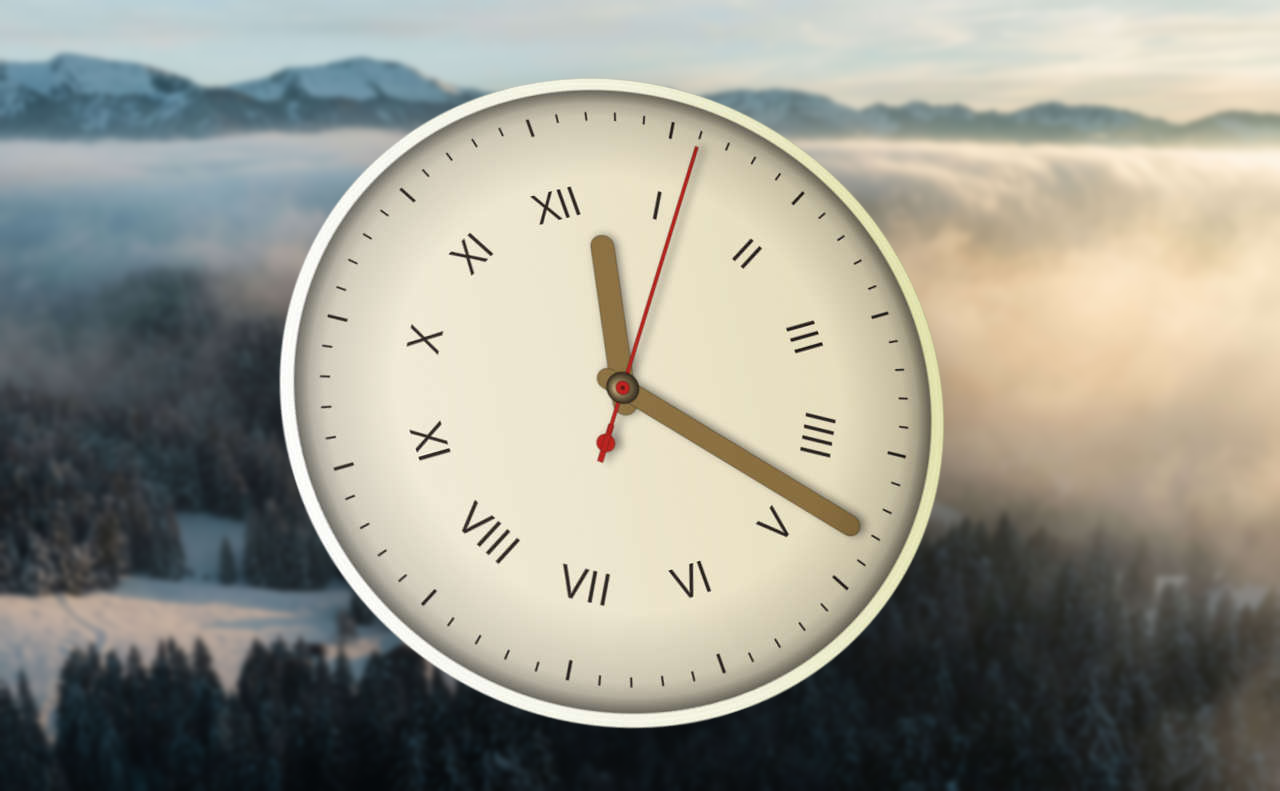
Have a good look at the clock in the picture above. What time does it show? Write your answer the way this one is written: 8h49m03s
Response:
12h23m06s
